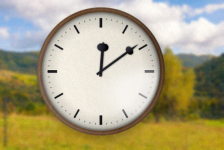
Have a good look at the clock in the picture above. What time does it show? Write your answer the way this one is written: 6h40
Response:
12h09
